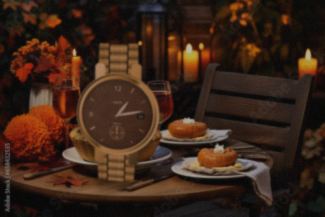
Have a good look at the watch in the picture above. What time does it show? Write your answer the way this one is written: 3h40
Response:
1h13
